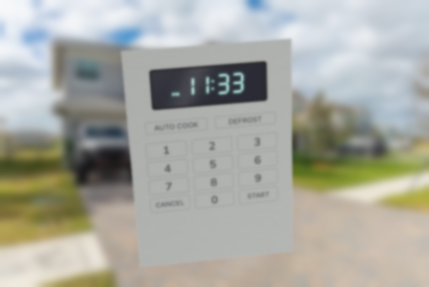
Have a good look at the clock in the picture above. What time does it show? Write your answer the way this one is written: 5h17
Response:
11h33
